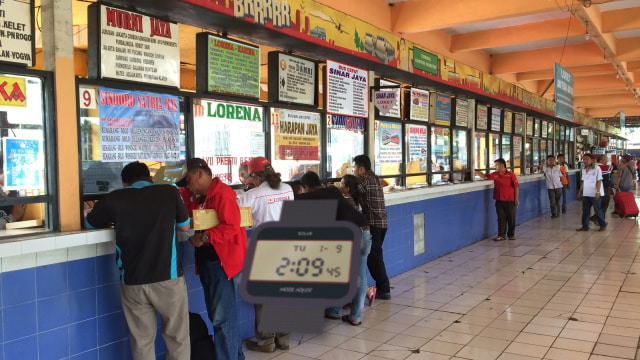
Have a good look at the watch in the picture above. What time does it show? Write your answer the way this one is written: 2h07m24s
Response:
2h09m45s
